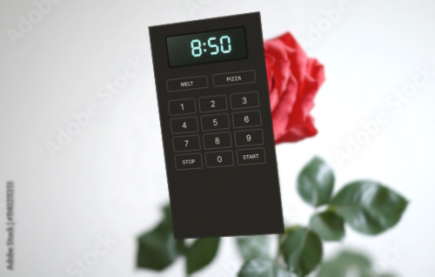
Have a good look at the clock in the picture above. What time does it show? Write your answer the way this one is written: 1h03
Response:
8h50
